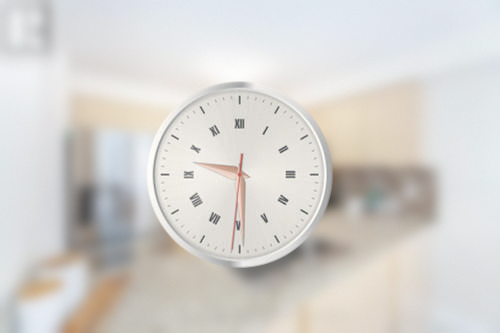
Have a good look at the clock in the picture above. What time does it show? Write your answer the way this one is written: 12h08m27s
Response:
9h29m31s
